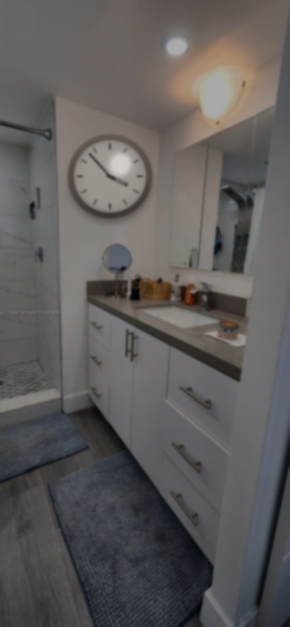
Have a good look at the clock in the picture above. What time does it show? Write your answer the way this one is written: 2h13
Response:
3h53
